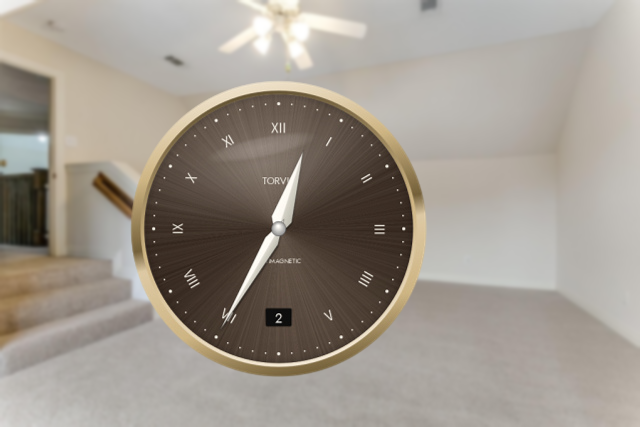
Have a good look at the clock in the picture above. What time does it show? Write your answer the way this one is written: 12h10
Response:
12h35
